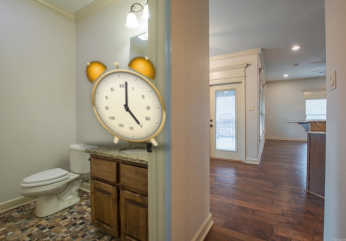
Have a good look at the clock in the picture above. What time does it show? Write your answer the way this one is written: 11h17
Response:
5h02
